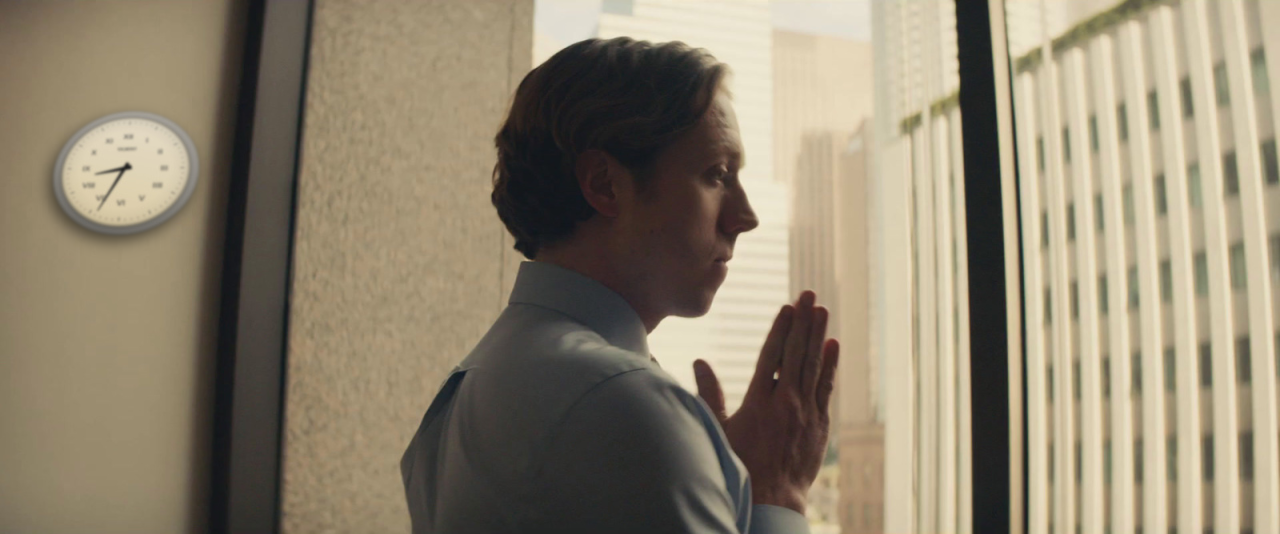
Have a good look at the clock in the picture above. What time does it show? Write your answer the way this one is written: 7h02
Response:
8h34
